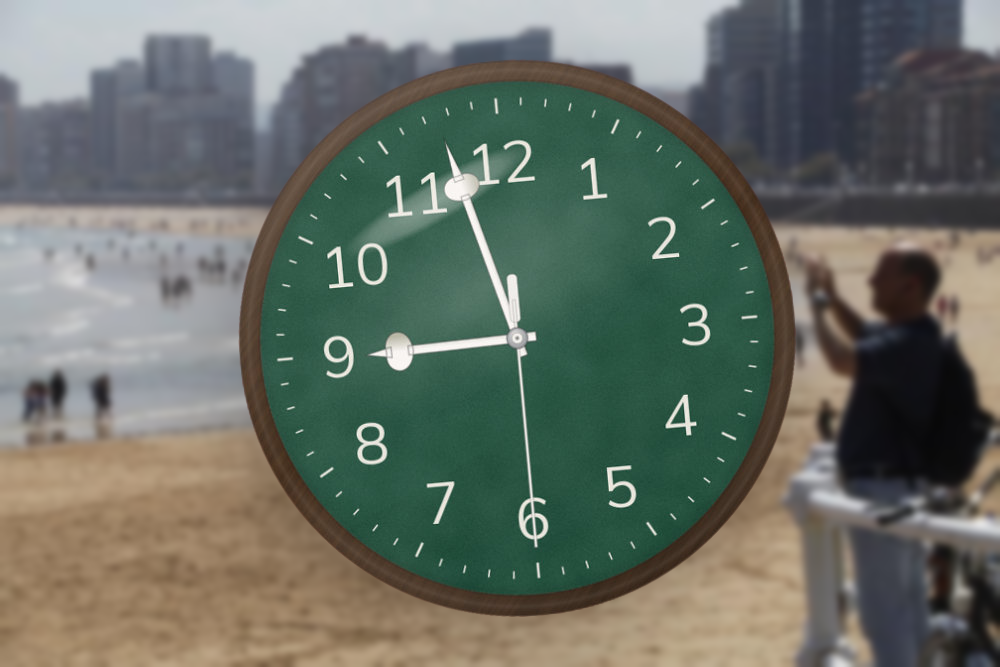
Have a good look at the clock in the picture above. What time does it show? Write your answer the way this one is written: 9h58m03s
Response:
8h57m30s
